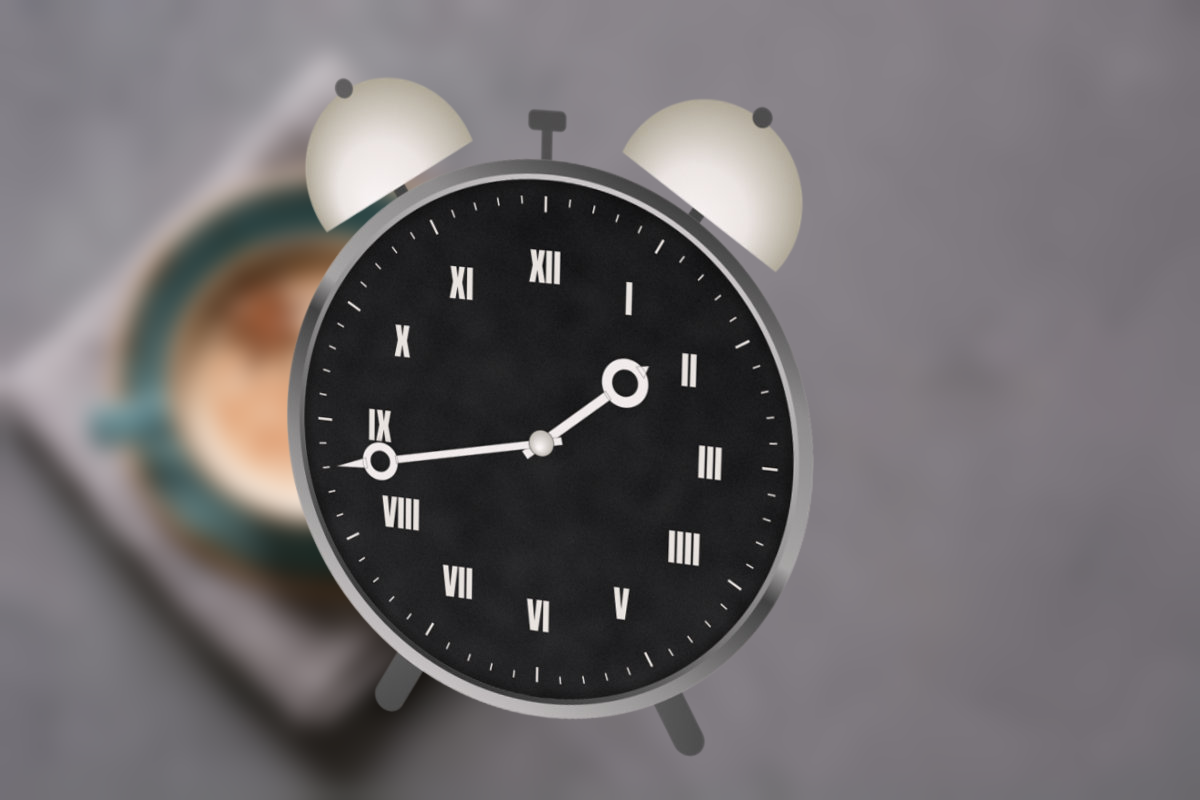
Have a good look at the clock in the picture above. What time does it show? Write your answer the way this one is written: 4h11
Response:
1h43
